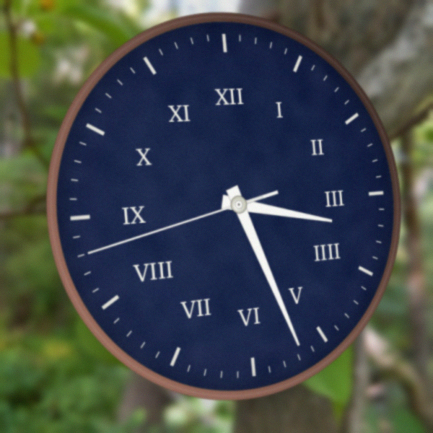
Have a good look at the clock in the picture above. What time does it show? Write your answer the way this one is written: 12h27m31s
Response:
3h26m43s
